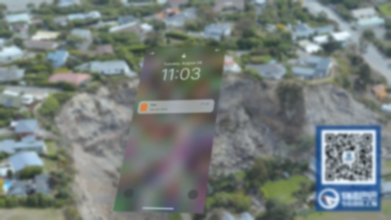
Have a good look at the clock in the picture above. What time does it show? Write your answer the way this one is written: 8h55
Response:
11h03
